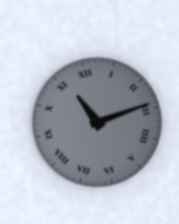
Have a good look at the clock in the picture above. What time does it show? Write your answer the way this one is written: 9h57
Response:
11h14
